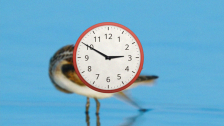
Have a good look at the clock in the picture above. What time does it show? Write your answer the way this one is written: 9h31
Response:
2h50
